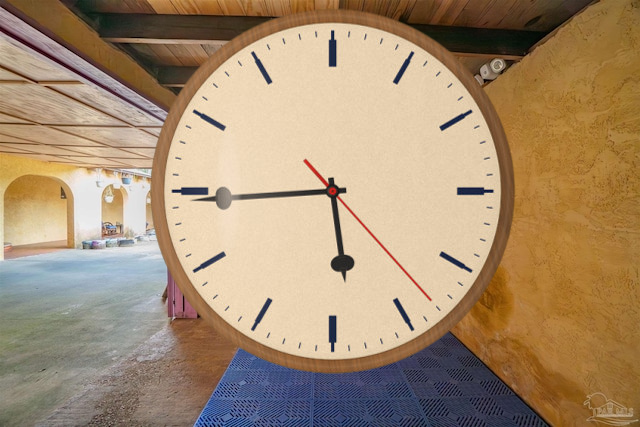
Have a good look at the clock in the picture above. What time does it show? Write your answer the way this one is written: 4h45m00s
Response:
5h44m23s
